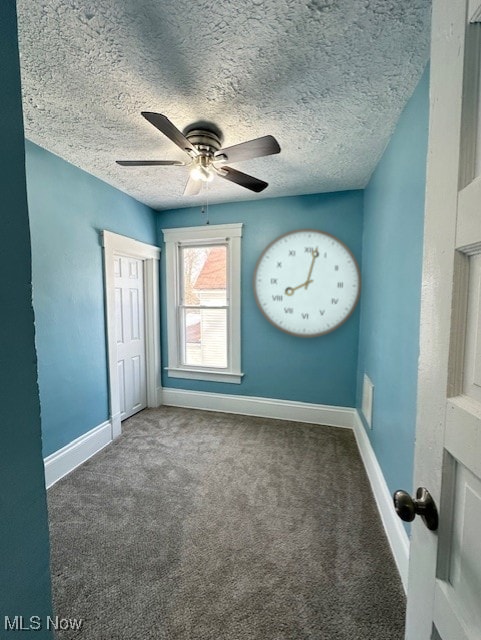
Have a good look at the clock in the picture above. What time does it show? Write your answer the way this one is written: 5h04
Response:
8h02
